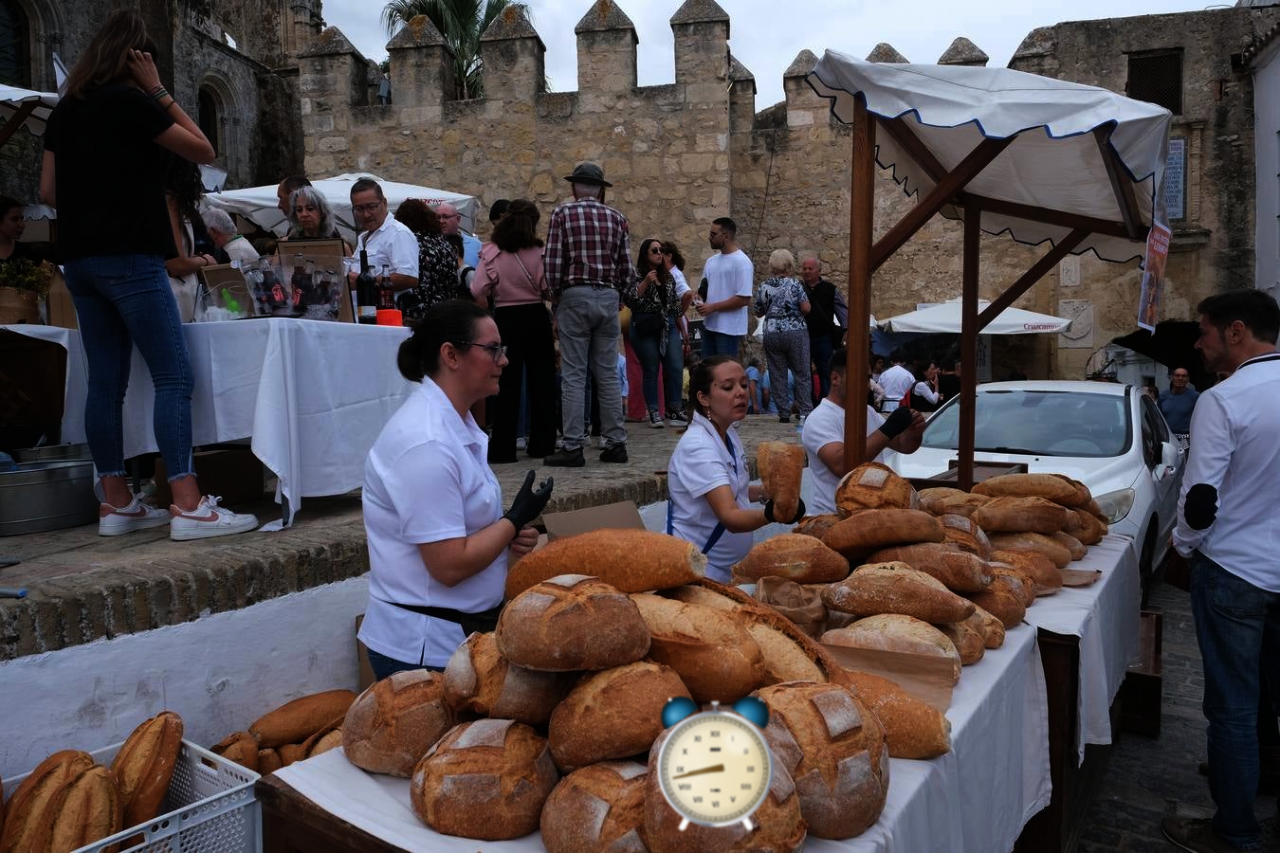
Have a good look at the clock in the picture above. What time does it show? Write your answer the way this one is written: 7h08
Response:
8h43
